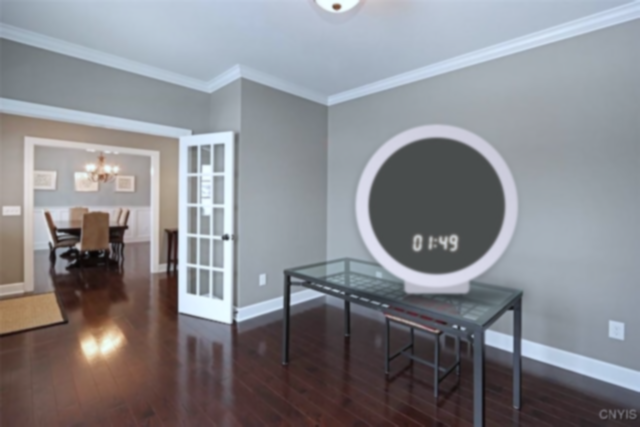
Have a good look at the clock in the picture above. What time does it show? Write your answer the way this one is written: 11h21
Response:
1h49
